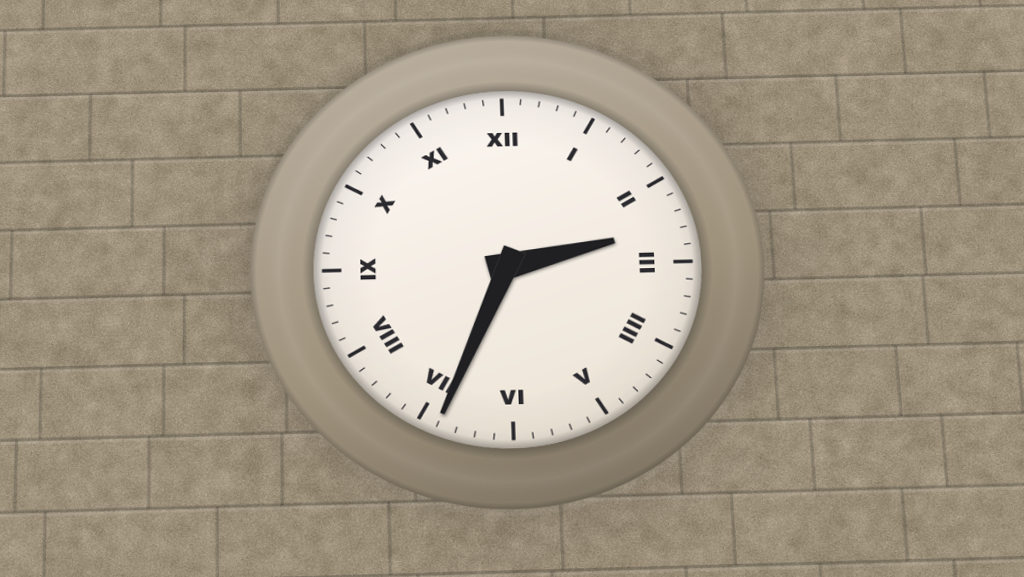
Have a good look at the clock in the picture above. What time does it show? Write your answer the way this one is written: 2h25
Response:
2h34
